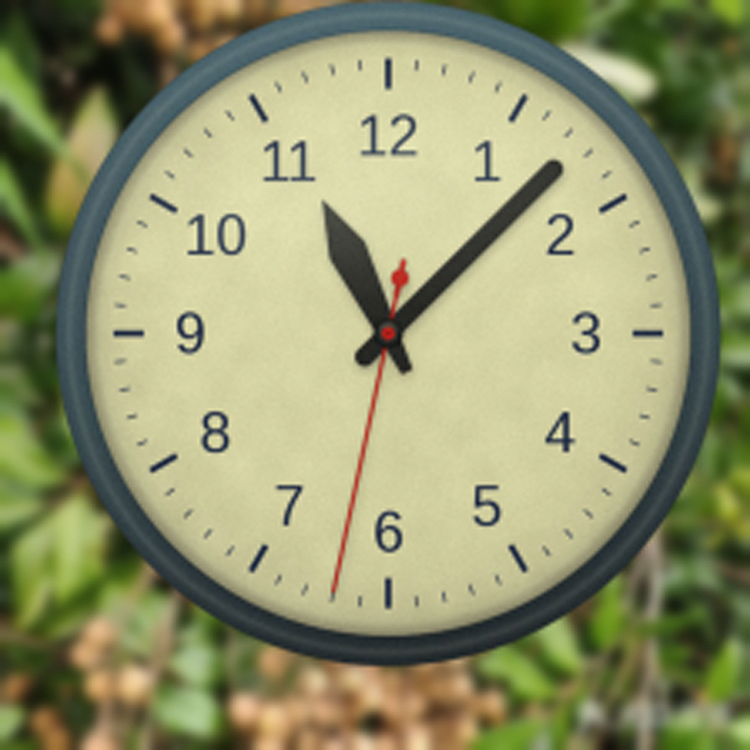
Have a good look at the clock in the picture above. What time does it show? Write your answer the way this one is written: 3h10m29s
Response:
11h07m32s
